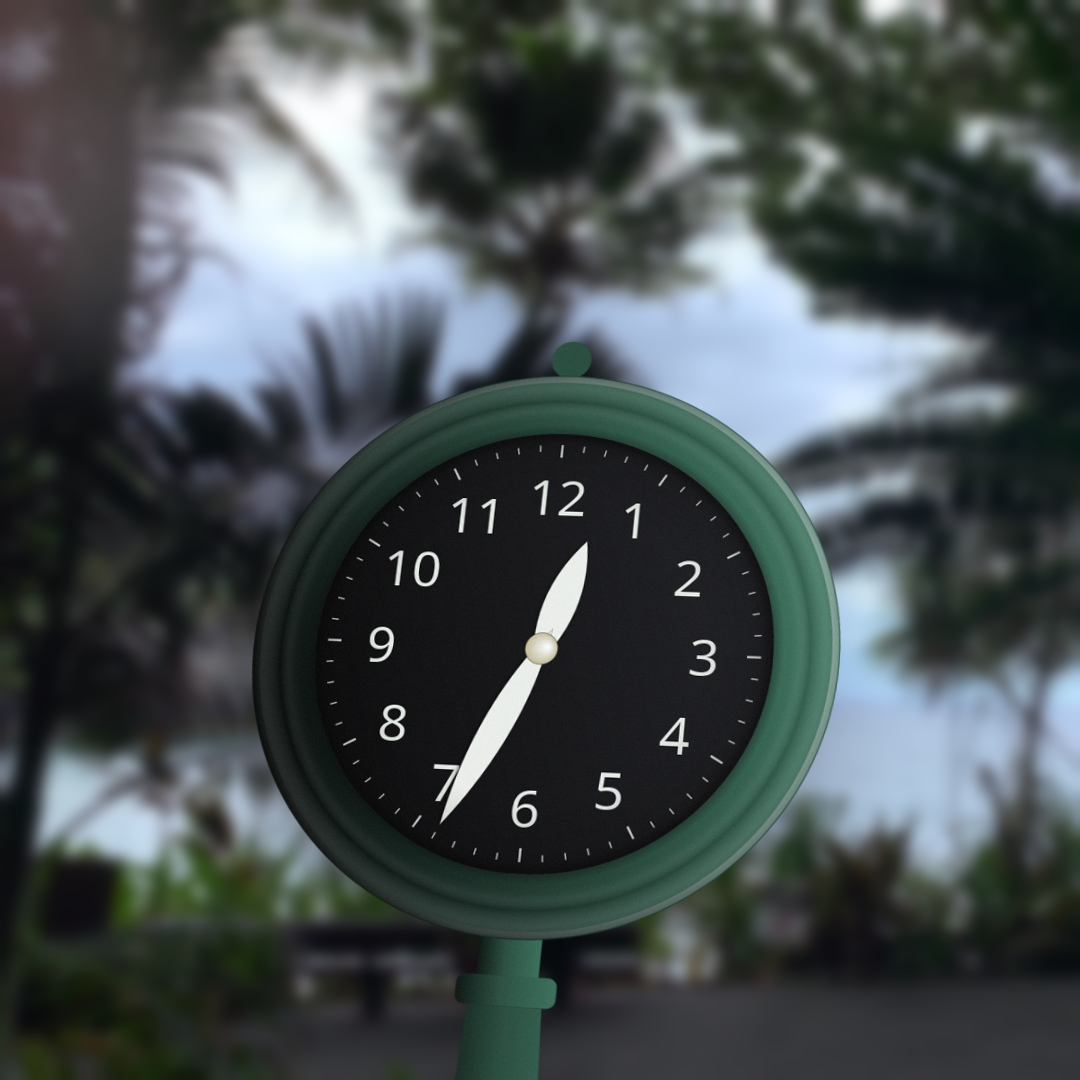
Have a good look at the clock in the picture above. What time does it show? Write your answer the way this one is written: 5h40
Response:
12h34
